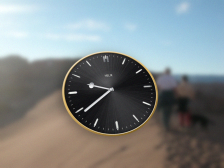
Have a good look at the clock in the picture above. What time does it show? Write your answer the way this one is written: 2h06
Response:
9h39
